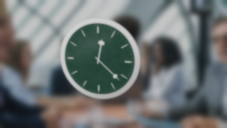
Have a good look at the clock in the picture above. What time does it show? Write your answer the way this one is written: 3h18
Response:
12h22
